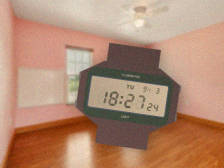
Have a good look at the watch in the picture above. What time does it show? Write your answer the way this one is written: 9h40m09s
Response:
18h27m24s
